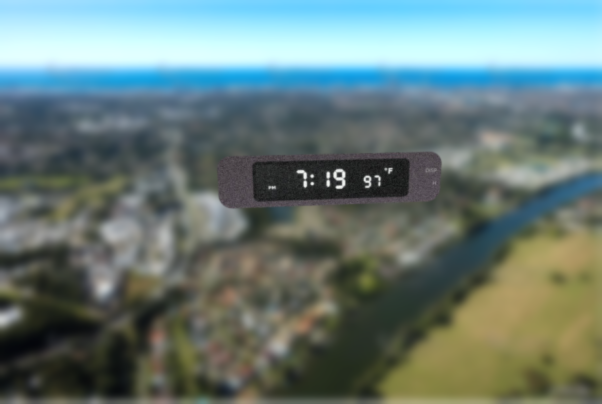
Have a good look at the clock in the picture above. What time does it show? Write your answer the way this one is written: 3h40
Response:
7h19
